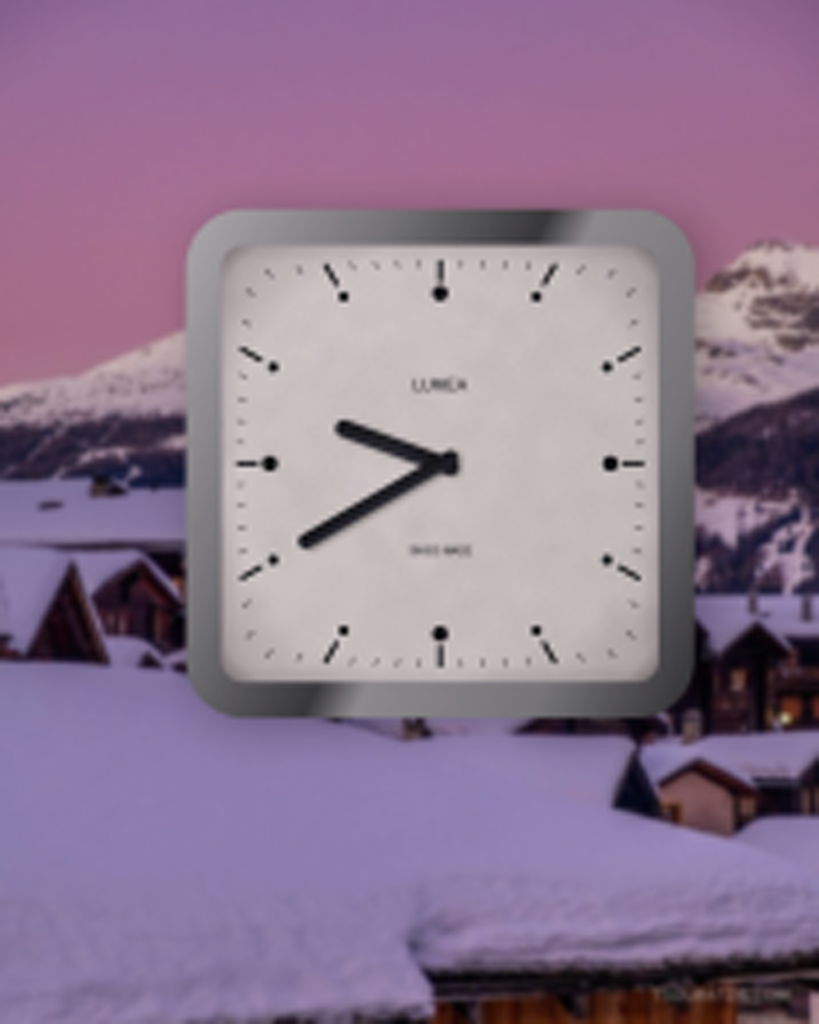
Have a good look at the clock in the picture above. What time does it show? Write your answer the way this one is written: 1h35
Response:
9h40
